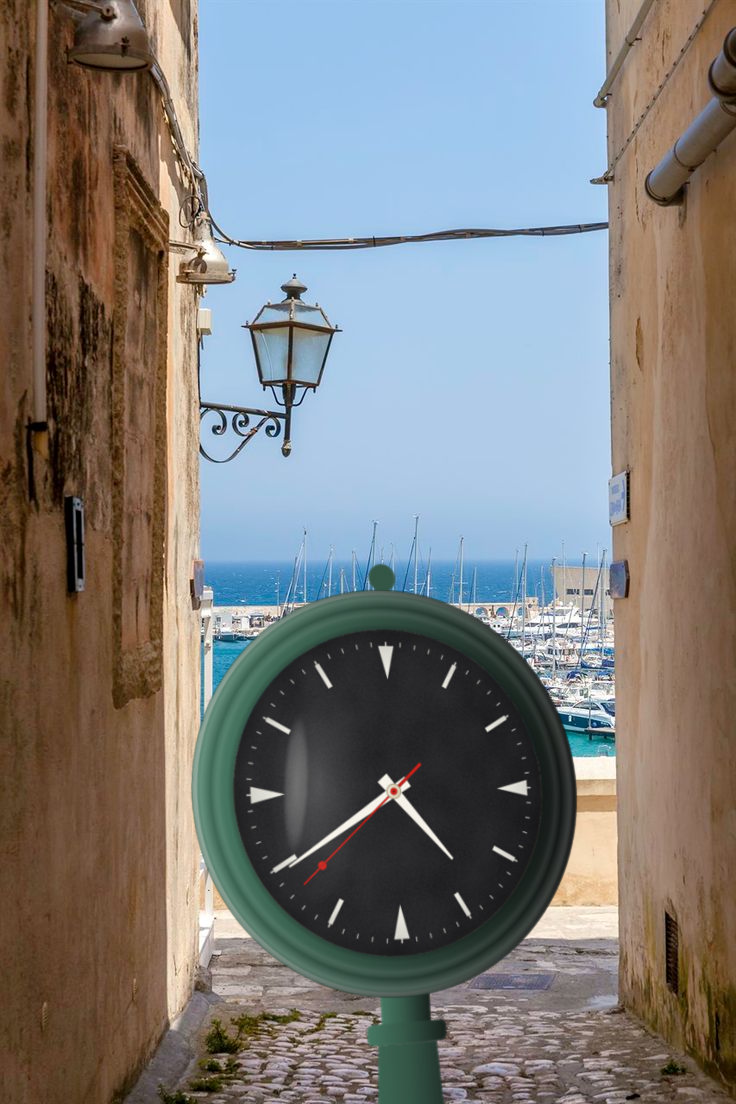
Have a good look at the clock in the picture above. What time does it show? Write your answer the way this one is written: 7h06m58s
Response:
4h39m38s
